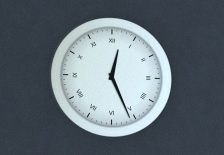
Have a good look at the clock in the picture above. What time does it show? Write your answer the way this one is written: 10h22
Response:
12h26
